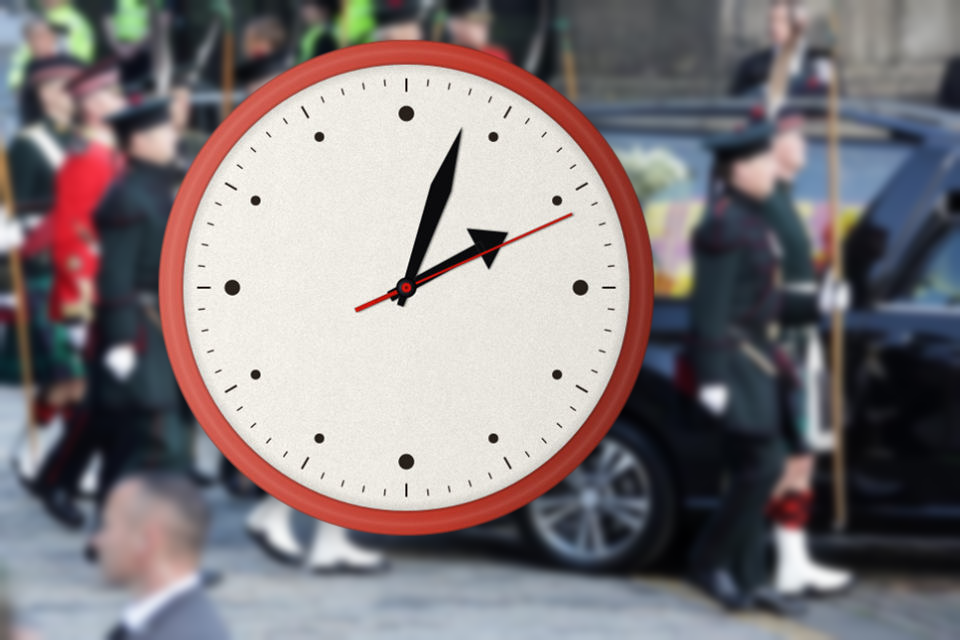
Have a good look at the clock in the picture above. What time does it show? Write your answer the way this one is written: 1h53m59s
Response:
2h03m11s
